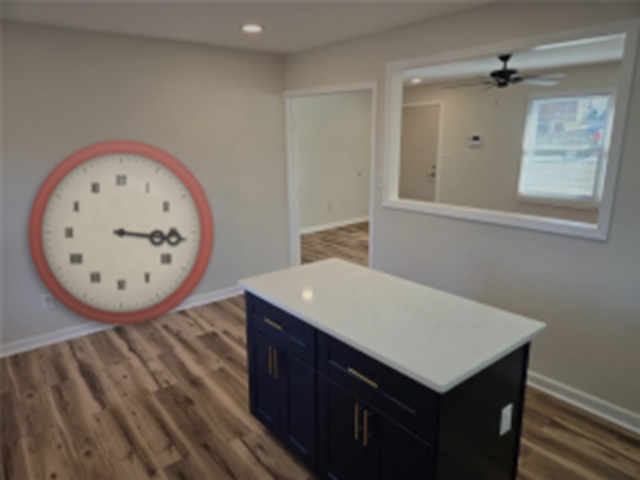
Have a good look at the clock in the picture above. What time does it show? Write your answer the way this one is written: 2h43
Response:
3h16
